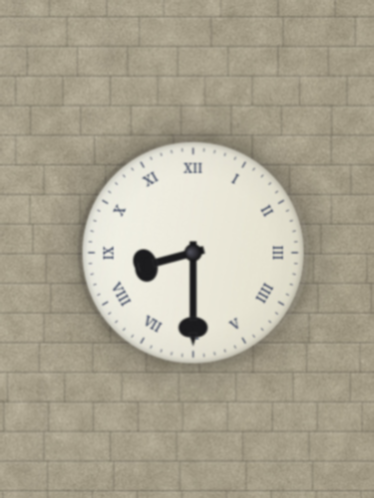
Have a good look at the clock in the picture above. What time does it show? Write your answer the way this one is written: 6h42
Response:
8h30
